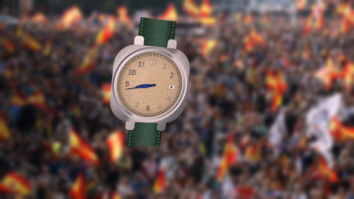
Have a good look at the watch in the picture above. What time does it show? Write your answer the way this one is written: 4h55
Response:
8h43
